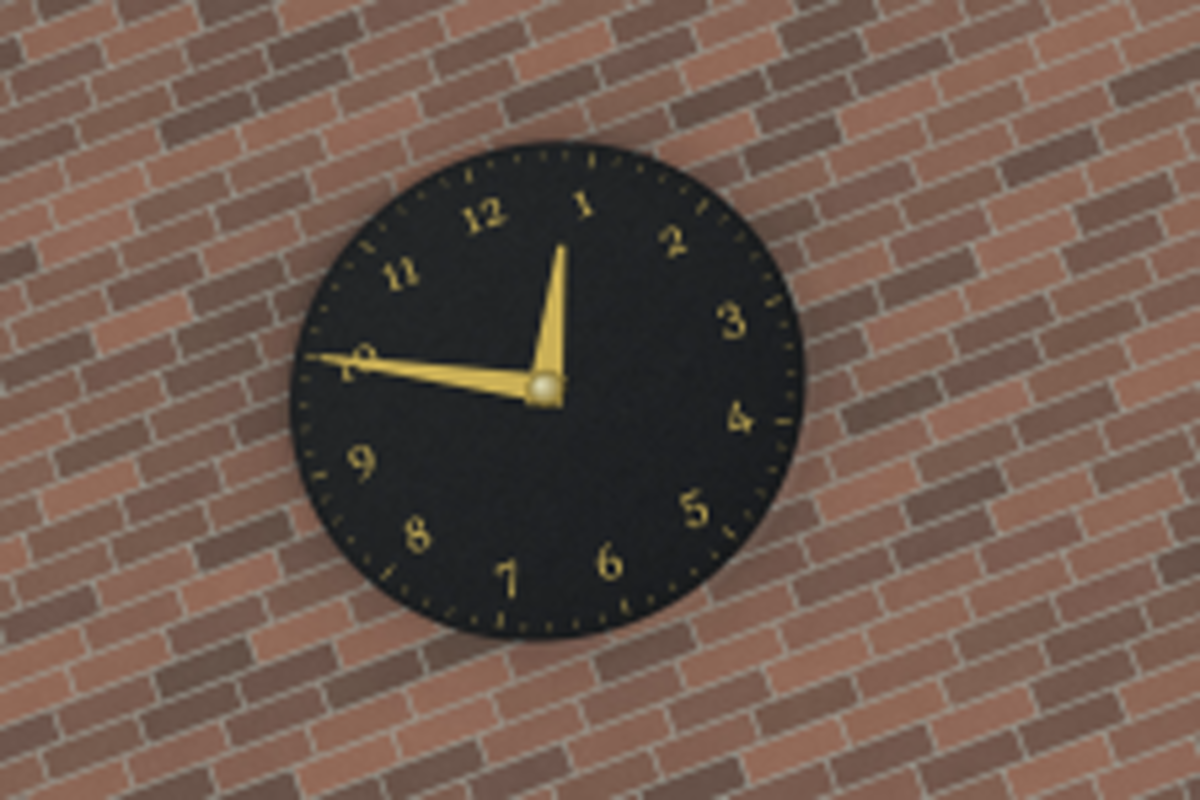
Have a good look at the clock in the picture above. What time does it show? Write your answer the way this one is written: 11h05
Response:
12h50
